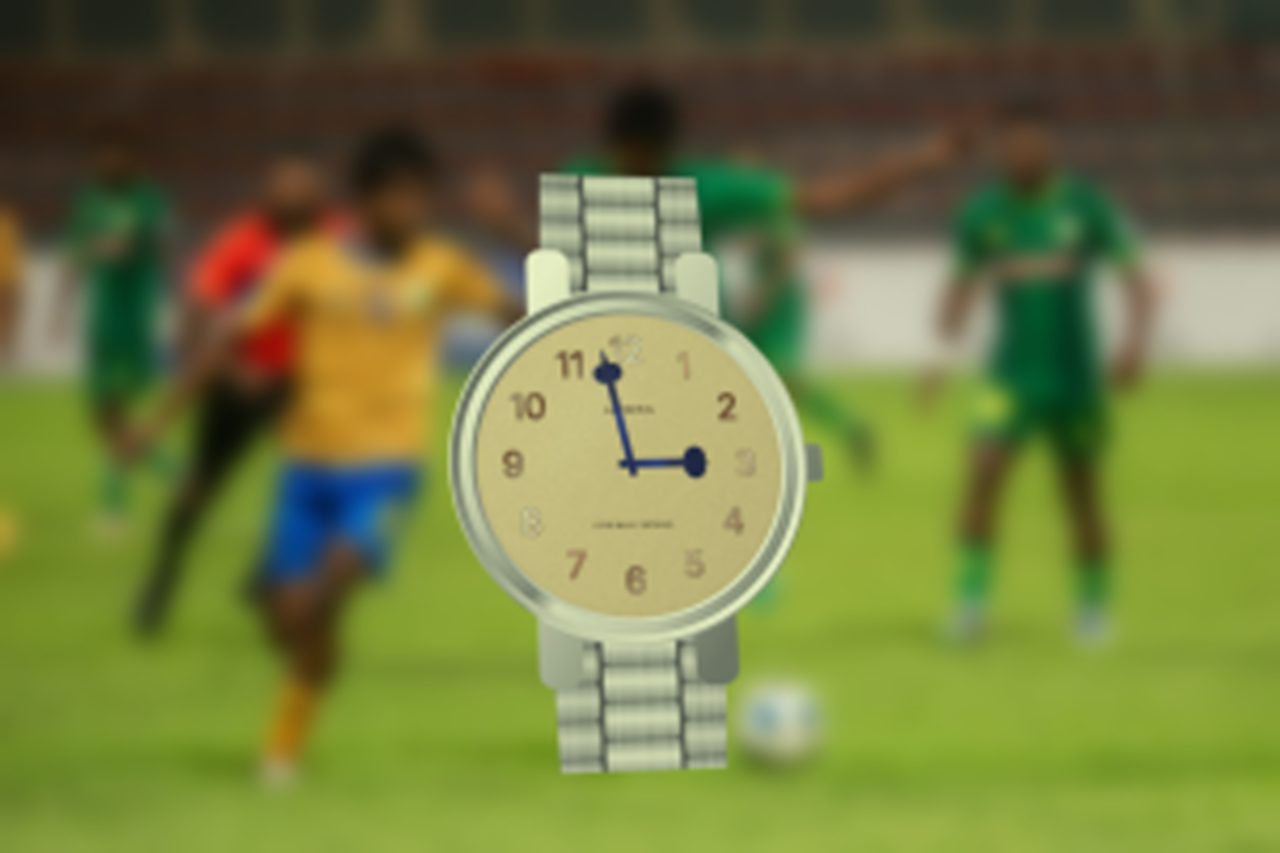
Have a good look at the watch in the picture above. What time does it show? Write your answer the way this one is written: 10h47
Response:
2h58
